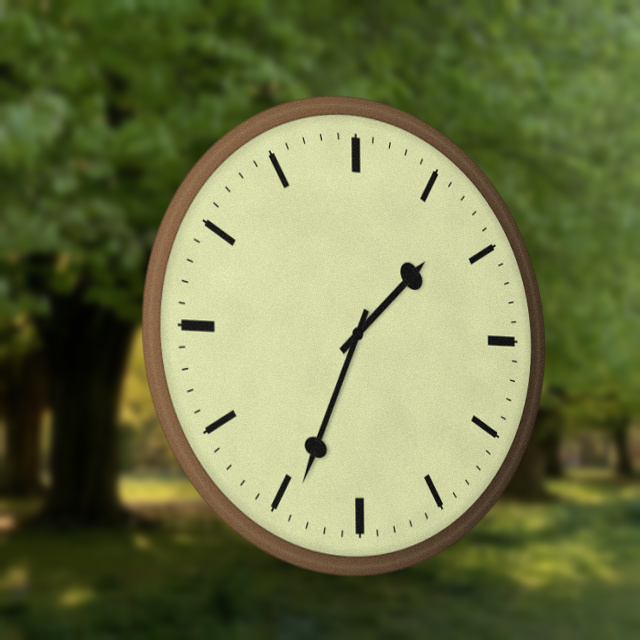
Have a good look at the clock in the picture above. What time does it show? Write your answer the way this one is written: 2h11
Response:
1h34
